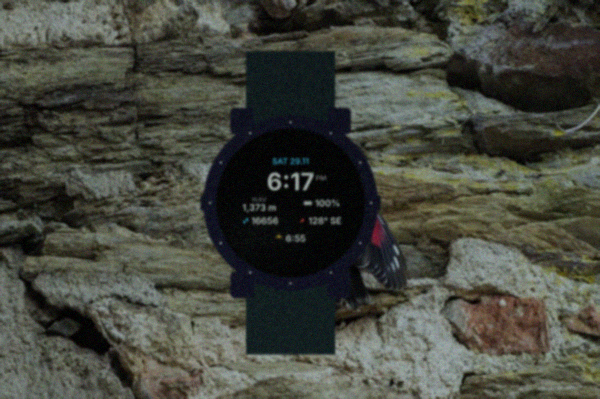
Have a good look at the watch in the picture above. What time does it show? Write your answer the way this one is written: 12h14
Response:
6h17
